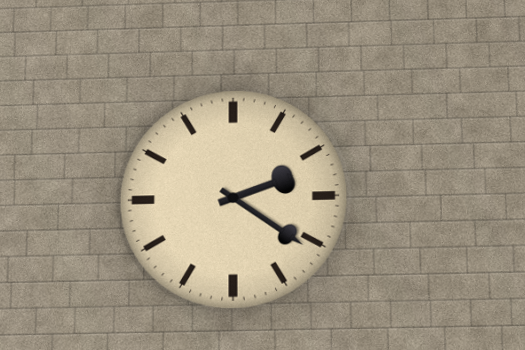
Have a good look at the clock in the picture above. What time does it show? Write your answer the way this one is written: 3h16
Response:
2h21
